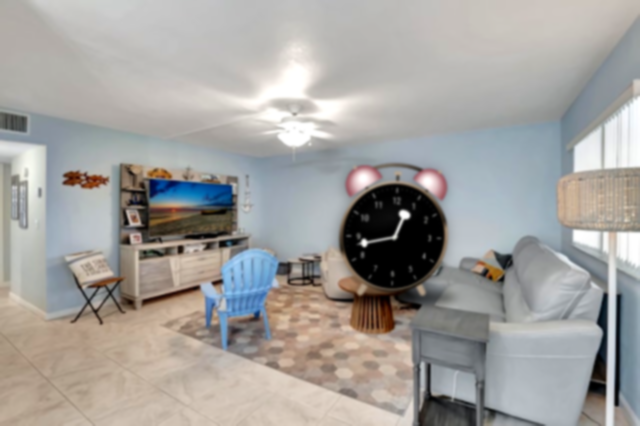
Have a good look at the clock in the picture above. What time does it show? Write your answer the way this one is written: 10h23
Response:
12h43
